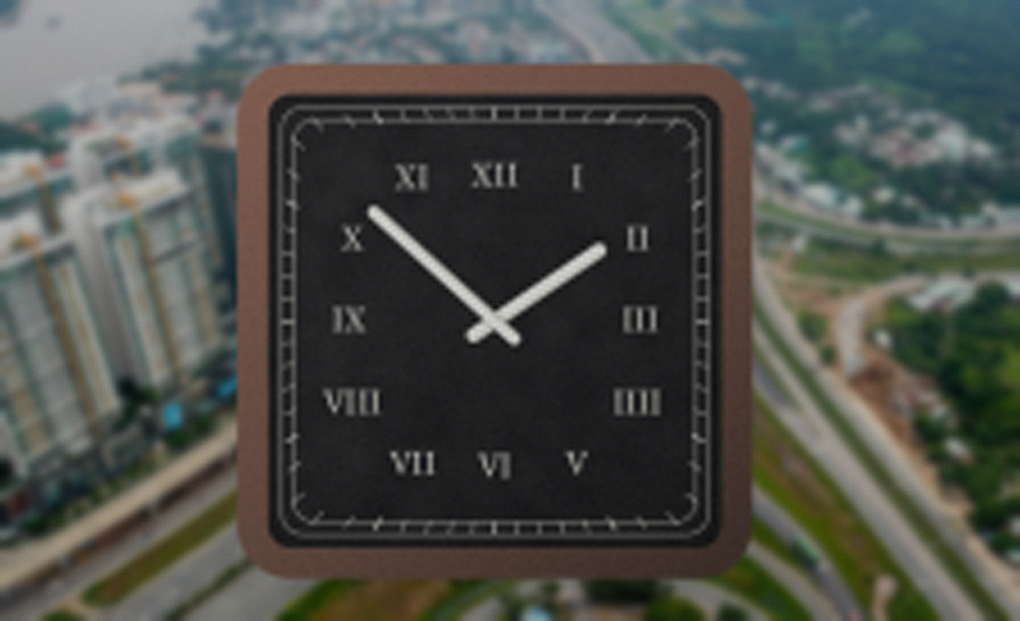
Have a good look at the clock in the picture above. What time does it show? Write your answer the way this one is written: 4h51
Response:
1h52
